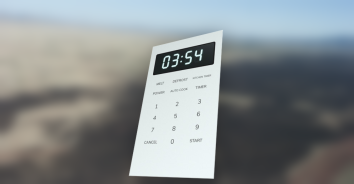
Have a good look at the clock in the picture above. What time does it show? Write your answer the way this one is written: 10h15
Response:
3h54
